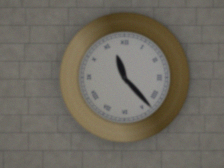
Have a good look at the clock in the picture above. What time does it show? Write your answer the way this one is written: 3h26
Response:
11h23
